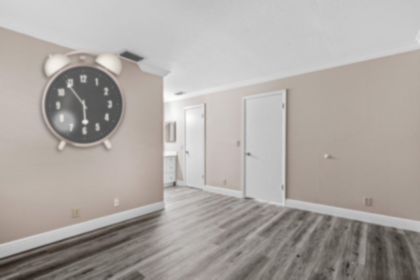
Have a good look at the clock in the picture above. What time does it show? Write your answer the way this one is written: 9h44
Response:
5h54
